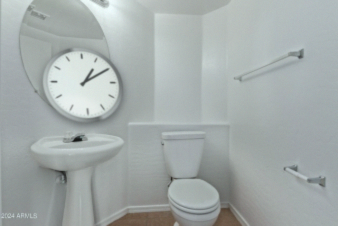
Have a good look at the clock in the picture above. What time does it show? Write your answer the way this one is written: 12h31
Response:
1h10
